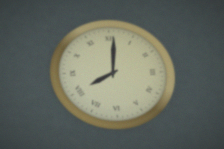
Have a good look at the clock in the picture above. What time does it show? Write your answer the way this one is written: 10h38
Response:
8h01
